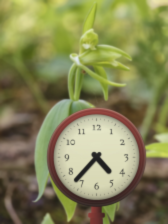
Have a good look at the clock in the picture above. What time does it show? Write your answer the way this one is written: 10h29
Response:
4h37
